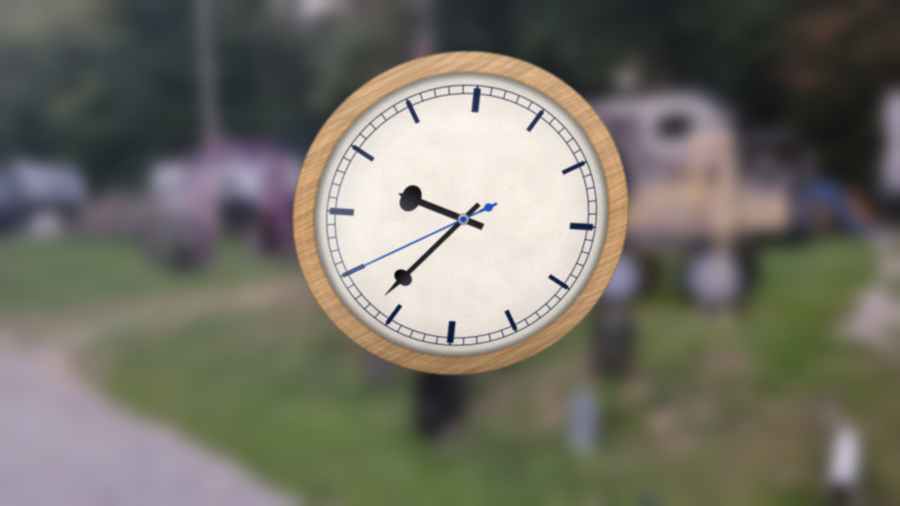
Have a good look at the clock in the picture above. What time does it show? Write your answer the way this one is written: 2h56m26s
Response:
9h36m40s
